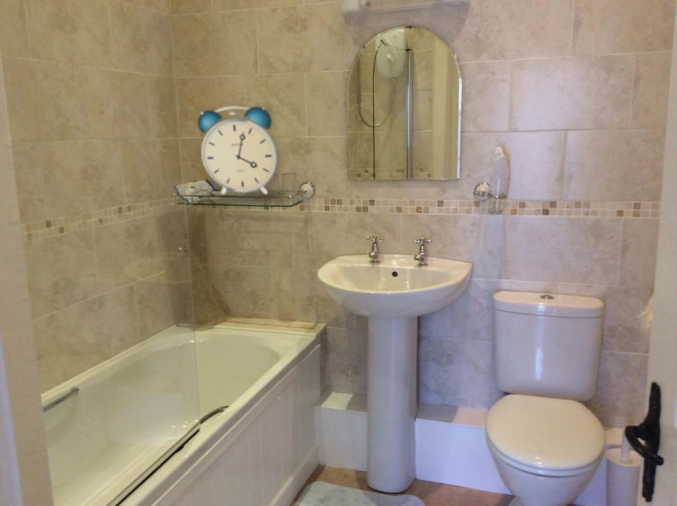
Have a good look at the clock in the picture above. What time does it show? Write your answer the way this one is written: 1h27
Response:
4h03
